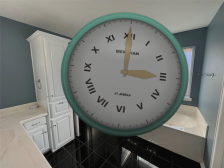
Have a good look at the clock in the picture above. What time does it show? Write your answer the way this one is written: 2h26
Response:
3h00
